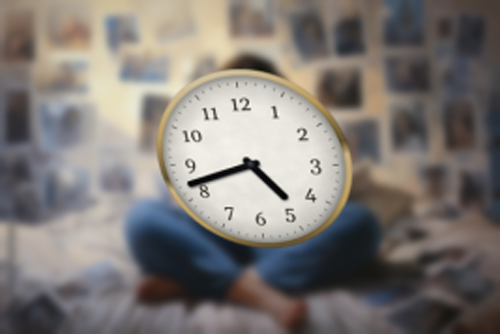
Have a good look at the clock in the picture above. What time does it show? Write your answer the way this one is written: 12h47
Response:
4h42
